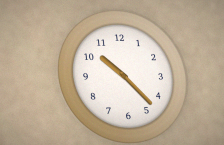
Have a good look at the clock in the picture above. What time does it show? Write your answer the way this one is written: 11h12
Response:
10h23
